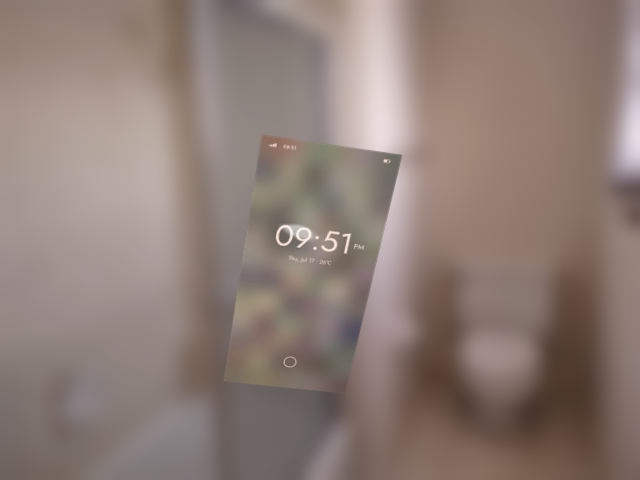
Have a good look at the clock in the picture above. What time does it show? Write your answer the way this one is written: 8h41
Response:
9h51
